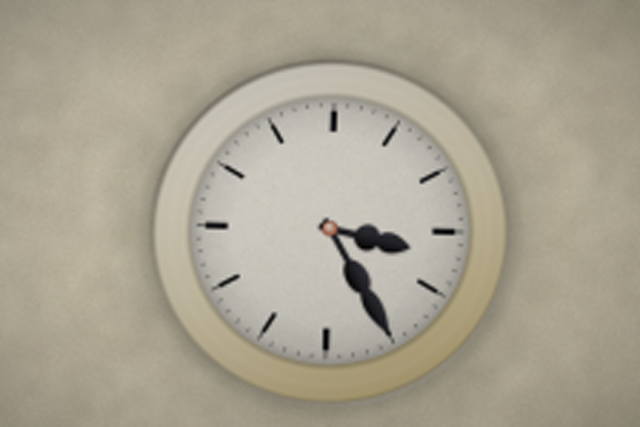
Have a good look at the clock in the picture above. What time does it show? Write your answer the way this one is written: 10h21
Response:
3h25
